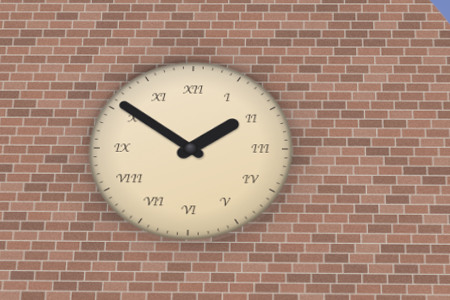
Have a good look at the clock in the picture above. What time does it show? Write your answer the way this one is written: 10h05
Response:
1h51
